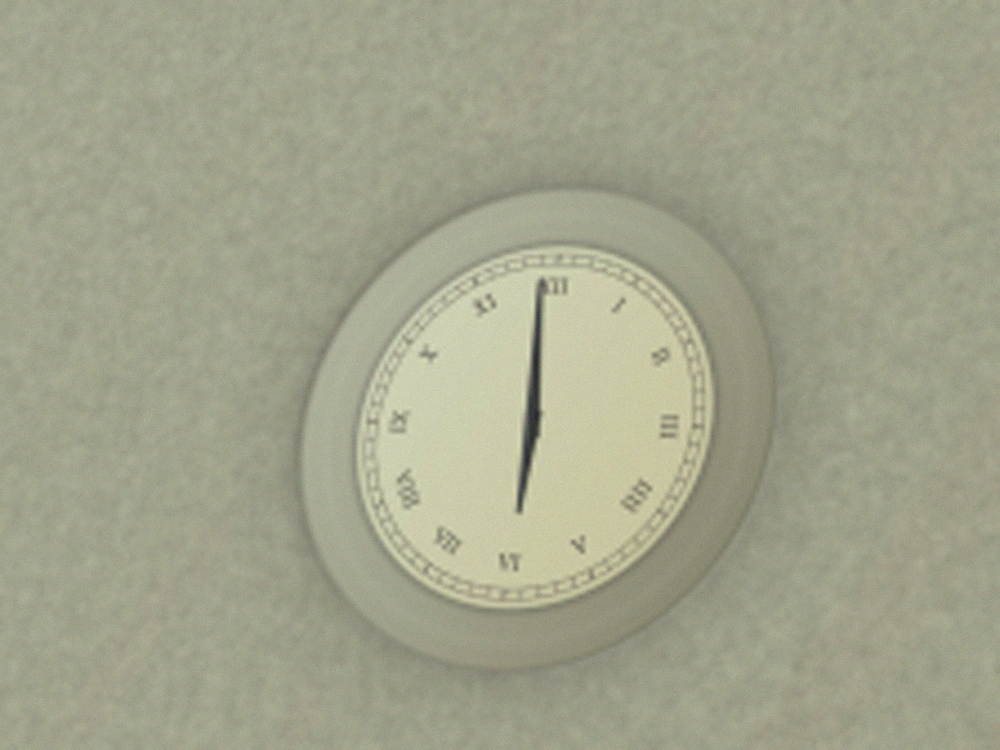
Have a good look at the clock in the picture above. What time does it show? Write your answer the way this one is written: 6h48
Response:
5h59
